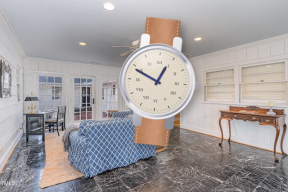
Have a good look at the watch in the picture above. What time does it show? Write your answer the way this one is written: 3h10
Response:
12h49
